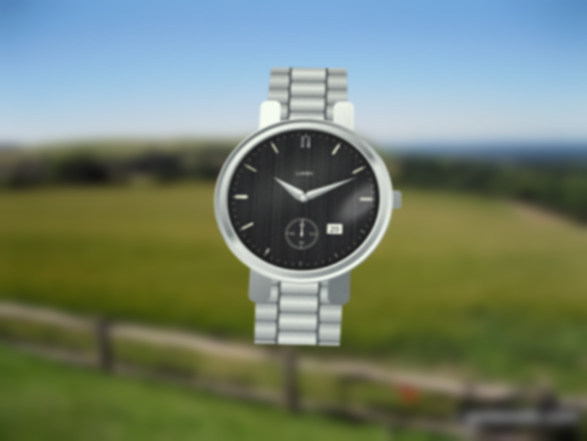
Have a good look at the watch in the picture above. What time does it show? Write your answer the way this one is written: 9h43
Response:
10h11
